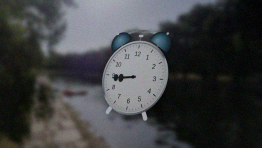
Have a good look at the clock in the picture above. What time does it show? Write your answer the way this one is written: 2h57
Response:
8h44
